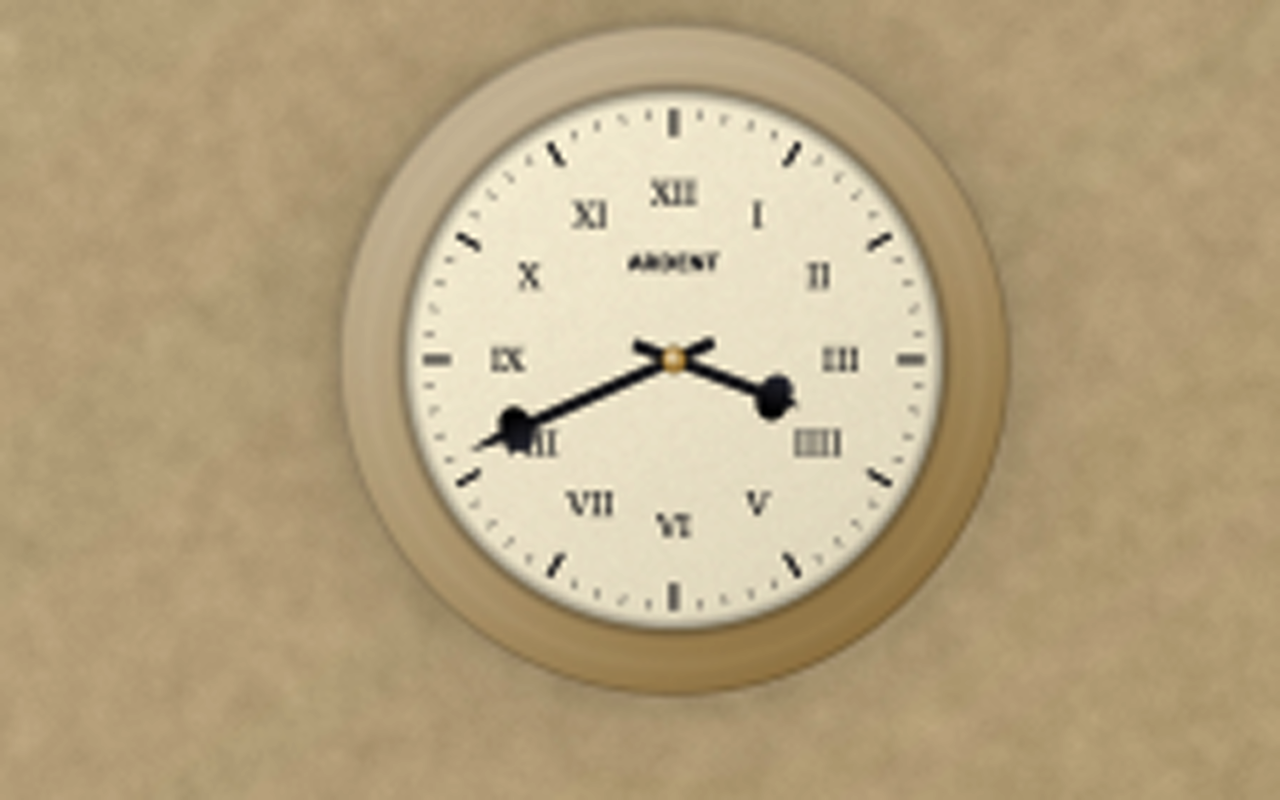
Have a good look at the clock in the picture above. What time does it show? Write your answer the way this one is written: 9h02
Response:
3h41
